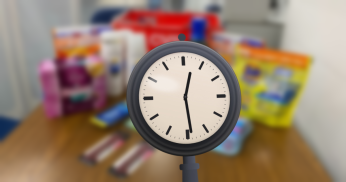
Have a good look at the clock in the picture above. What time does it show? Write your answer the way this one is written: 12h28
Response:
12h29
